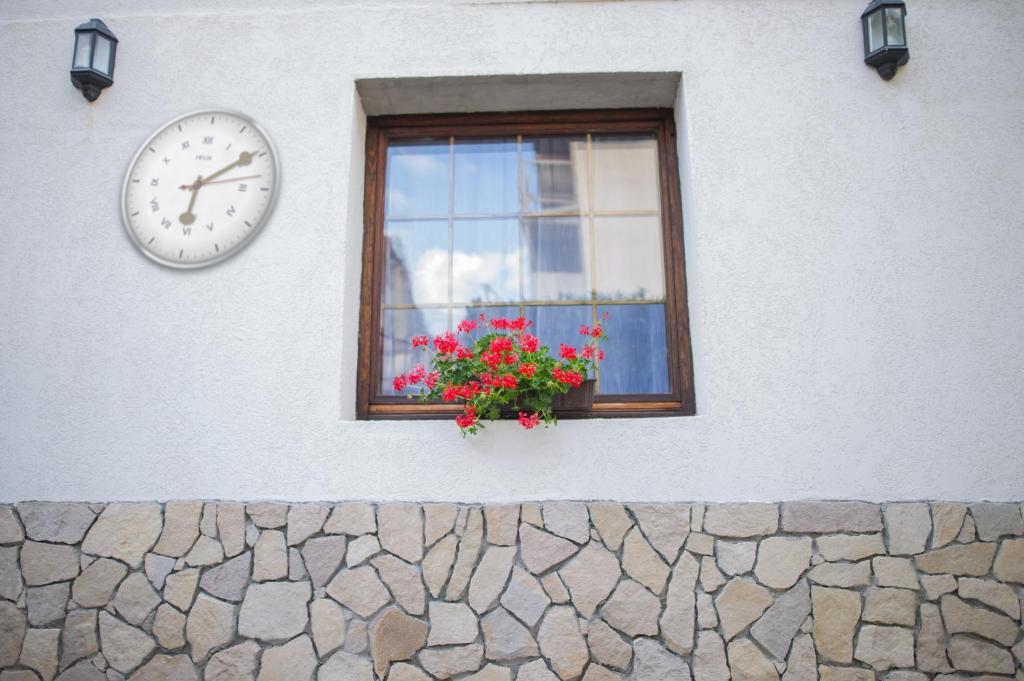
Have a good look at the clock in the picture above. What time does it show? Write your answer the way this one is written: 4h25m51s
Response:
6h09m13s
